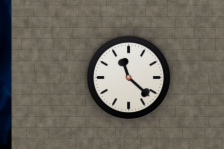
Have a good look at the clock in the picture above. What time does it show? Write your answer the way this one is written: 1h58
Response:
11h22
